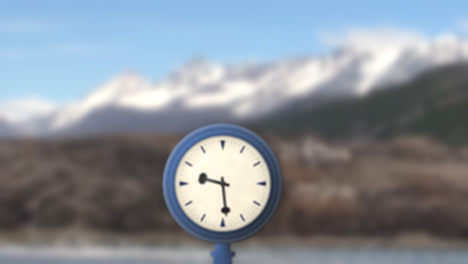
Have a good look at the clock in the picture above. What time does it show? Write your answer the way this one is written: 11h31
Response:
9h29
